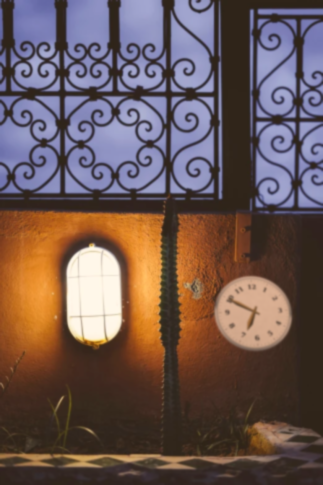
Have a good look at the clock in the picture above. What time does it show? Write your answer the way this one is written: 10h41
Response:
6h50
